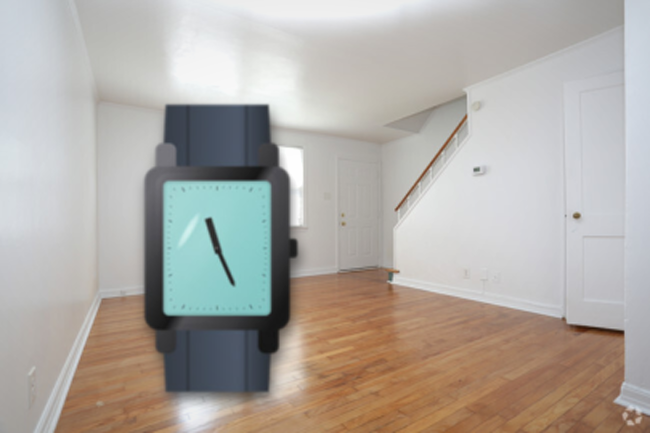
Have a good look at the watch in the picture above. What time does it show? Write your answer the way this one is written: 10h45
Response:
11h26
